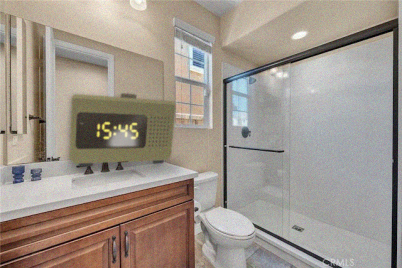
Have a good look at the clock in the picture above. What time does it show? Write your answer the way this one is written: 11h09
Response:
15h45
